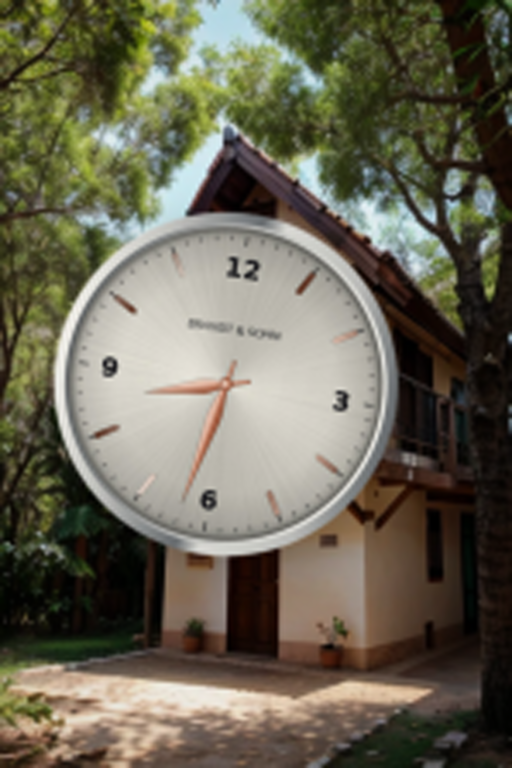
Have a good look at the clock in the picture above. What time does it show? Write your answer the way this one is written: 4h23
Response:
8h32
